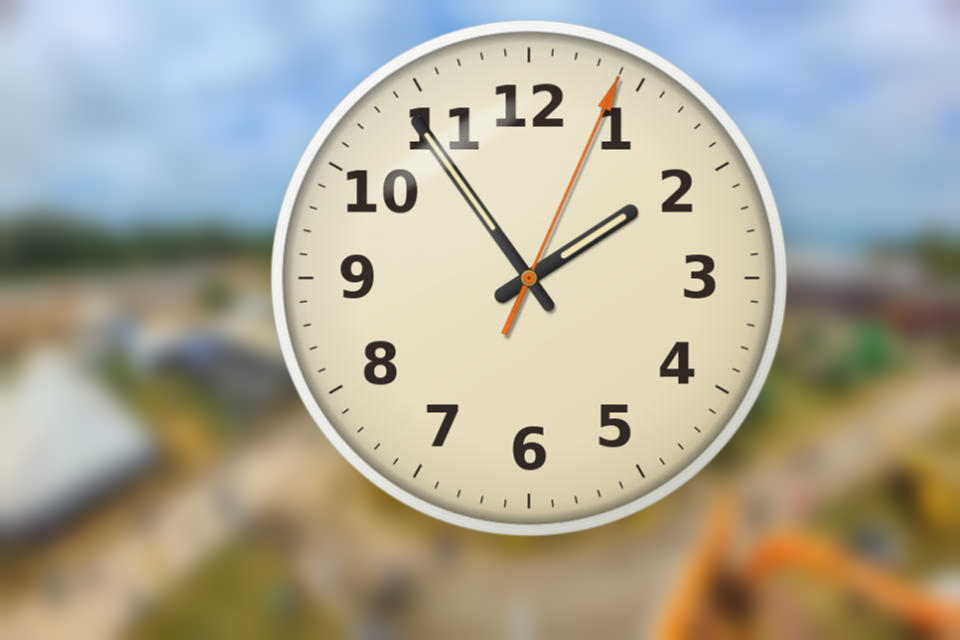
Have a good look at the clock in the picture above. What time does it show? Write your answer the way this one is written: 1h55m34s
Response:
1h54m04s
